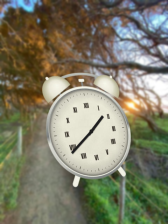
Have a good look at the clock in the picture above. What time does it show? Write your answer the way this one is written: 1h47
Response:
1h39
